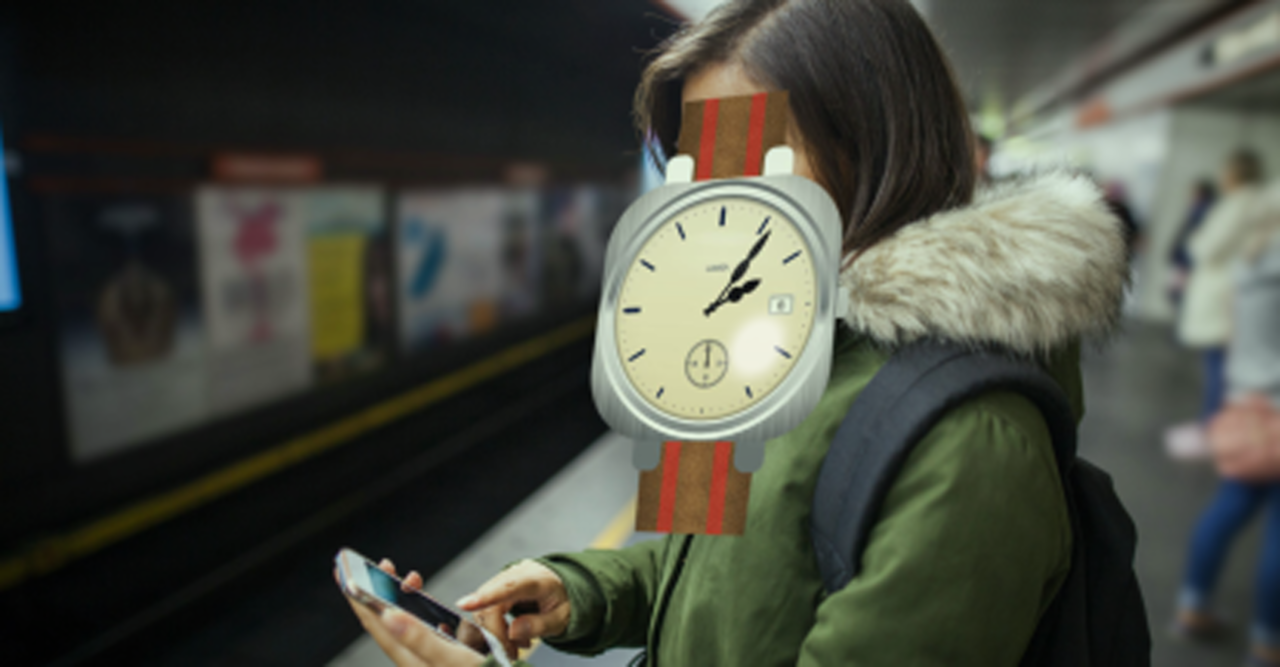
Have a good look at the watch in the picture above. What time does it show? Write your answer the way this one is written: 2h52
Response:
2h06
